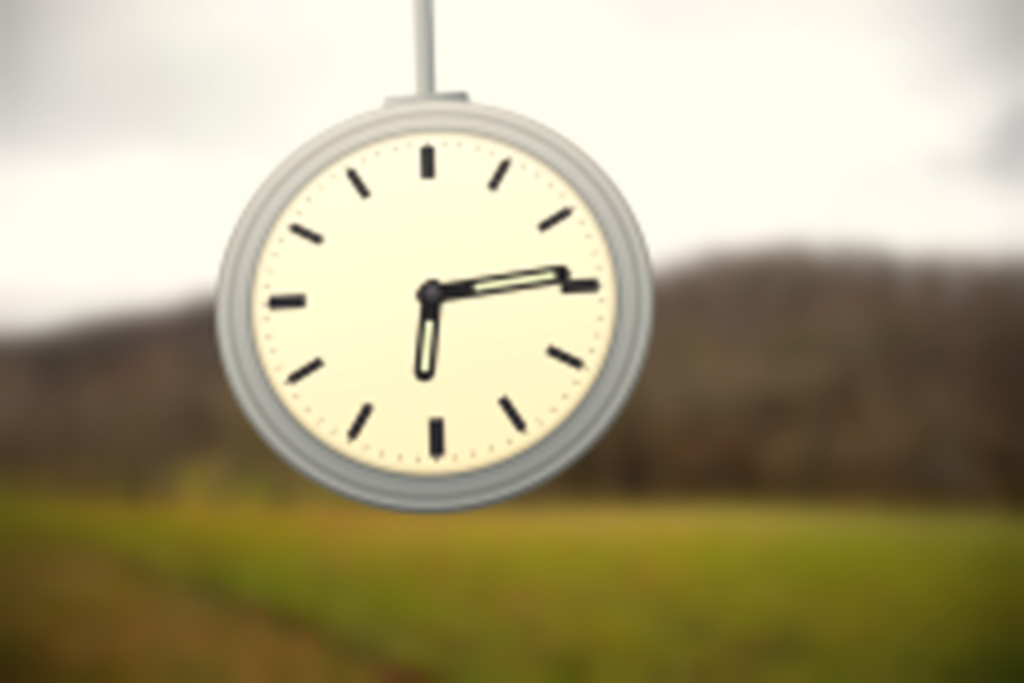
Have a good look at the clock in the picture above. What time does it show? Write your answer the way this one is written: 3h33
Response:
6h14
